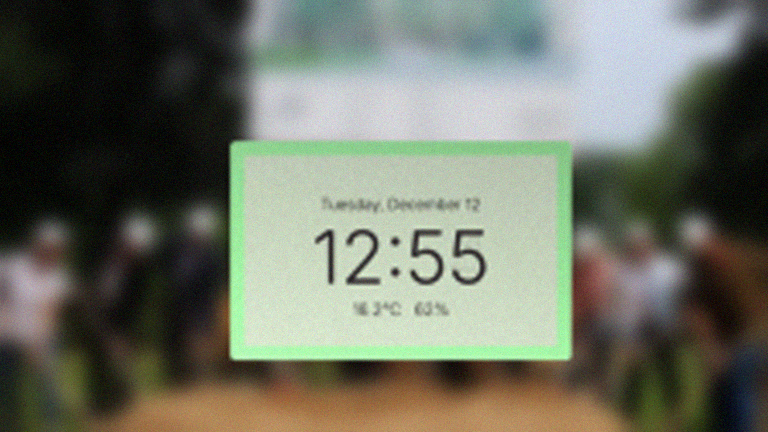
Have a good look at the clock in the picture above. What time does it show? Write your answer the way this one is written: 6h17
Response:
12h55
